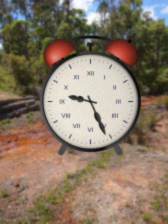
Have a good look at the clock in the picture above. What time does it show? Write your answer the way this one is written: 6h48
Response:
9h26
